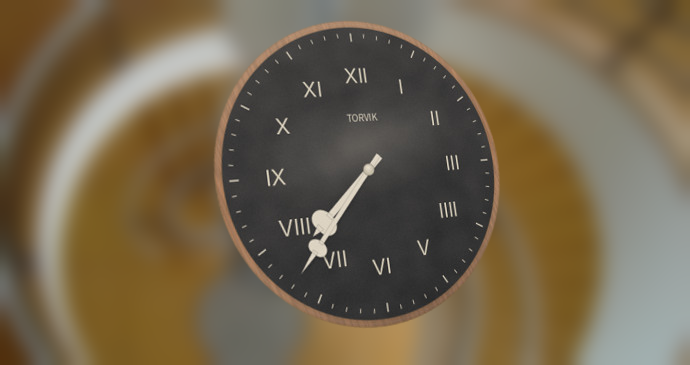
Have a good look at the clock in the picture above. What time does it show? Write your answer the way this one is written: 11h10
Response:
7h37
